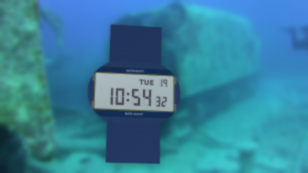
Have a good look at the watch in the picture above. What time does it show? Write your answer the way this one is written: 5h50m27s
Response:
10h54m32s
